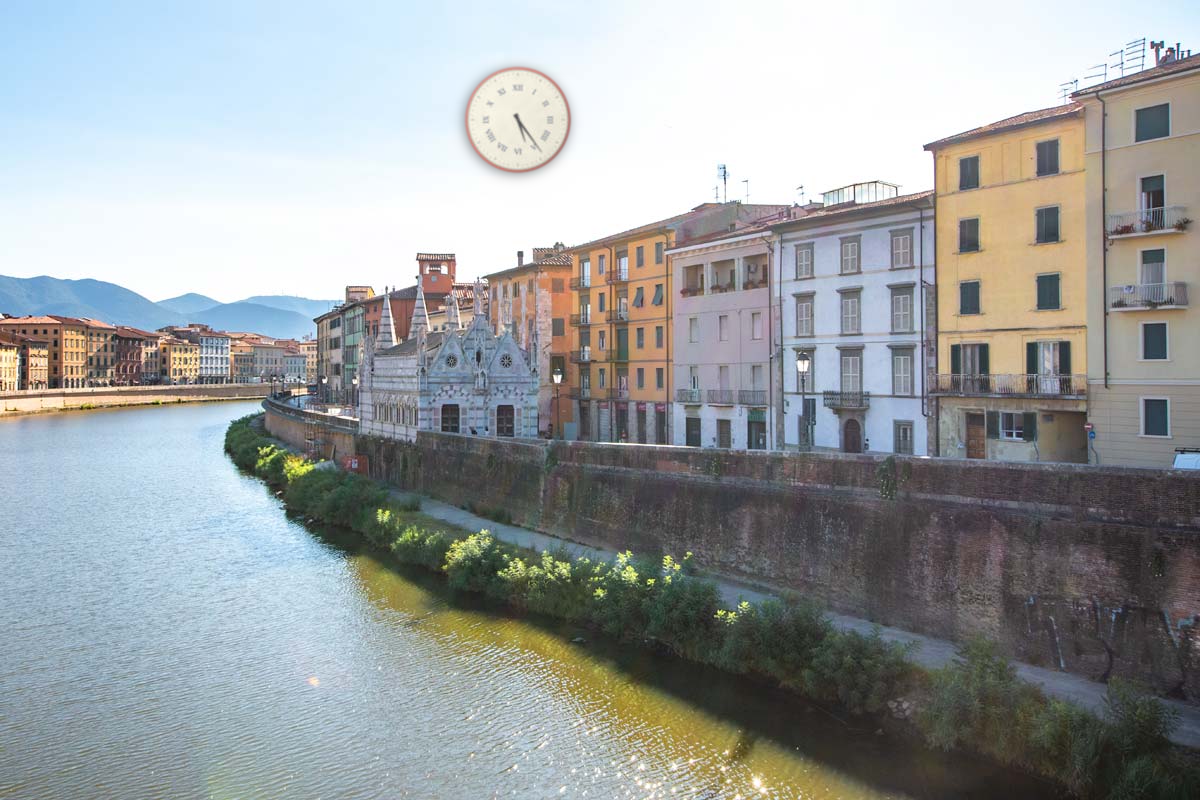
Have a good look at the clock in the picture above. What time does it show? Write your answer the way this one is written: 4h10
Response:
5h24
